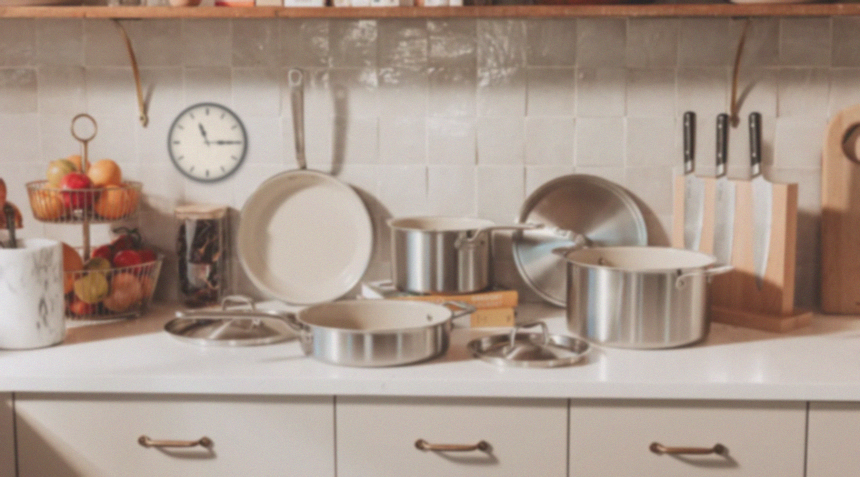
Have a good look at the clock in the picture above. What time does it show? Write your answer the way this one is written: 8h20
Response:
11h15
